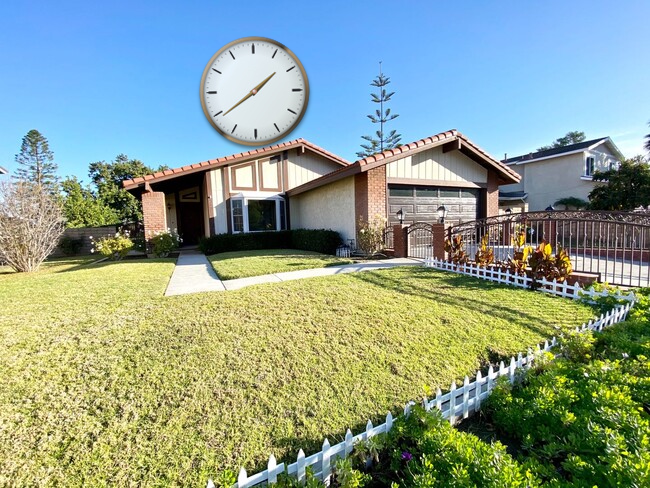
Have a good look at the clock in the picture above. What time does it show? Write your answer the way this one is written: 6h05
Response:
1h39
